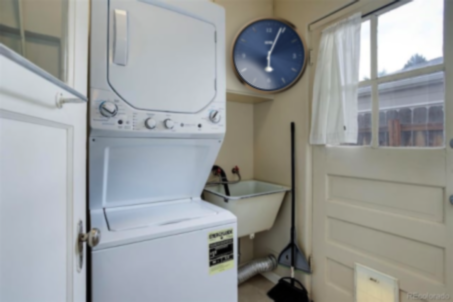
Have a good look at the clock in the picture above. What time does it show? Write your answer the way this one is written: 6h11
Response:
6h04
